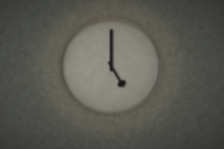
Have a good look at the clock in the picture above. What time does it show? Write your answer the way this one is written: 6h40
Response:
5h00
